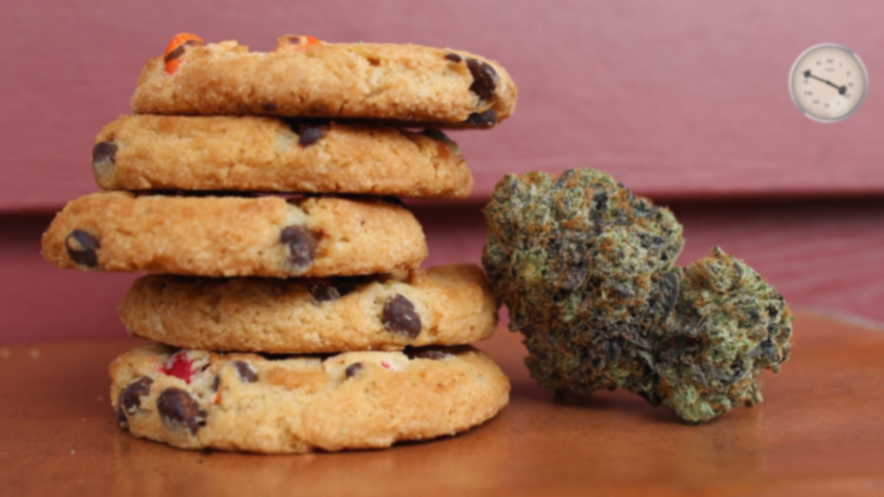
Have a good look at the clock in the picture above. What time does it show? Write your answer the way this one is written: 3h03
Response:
3h48
